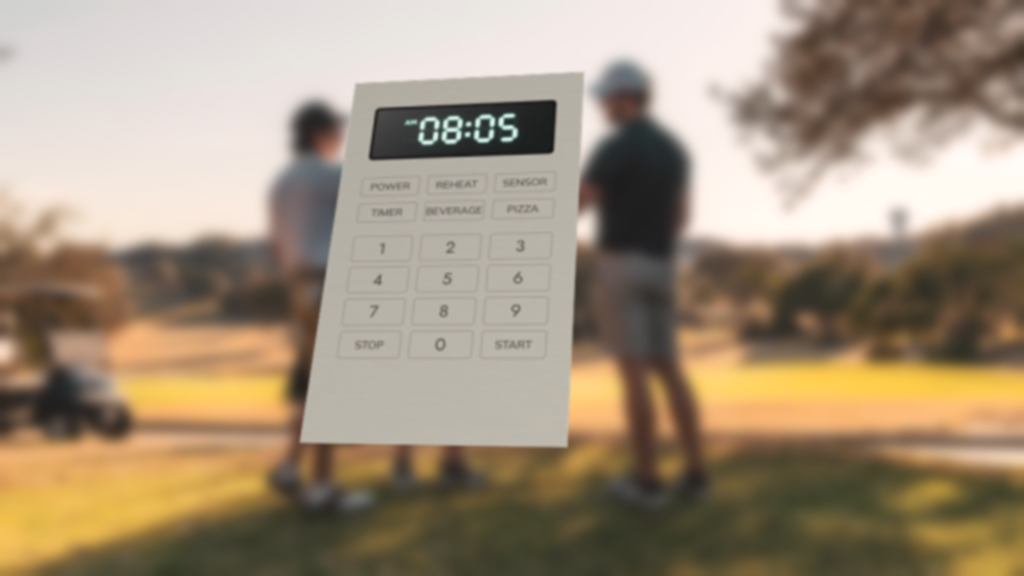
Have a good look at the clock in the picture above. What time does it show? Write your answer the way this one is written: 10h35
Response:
8h05
